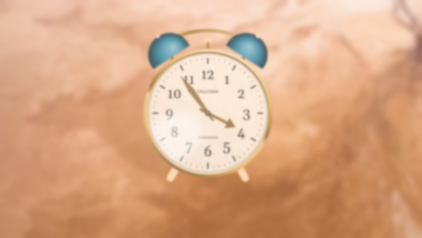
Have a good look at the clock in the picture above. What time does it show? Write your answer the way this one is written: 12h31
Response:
3h54
